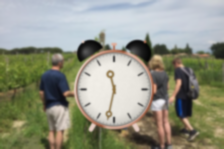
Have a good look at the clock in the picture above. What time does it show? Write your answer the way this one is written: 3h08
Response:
11h32
